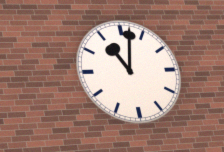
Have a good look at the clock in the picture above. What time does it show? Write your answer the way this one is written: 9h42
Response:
11h02
